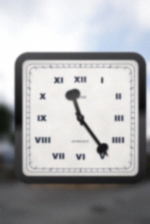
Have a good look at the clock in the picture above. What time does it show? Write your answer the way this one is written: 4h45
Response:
11h24
